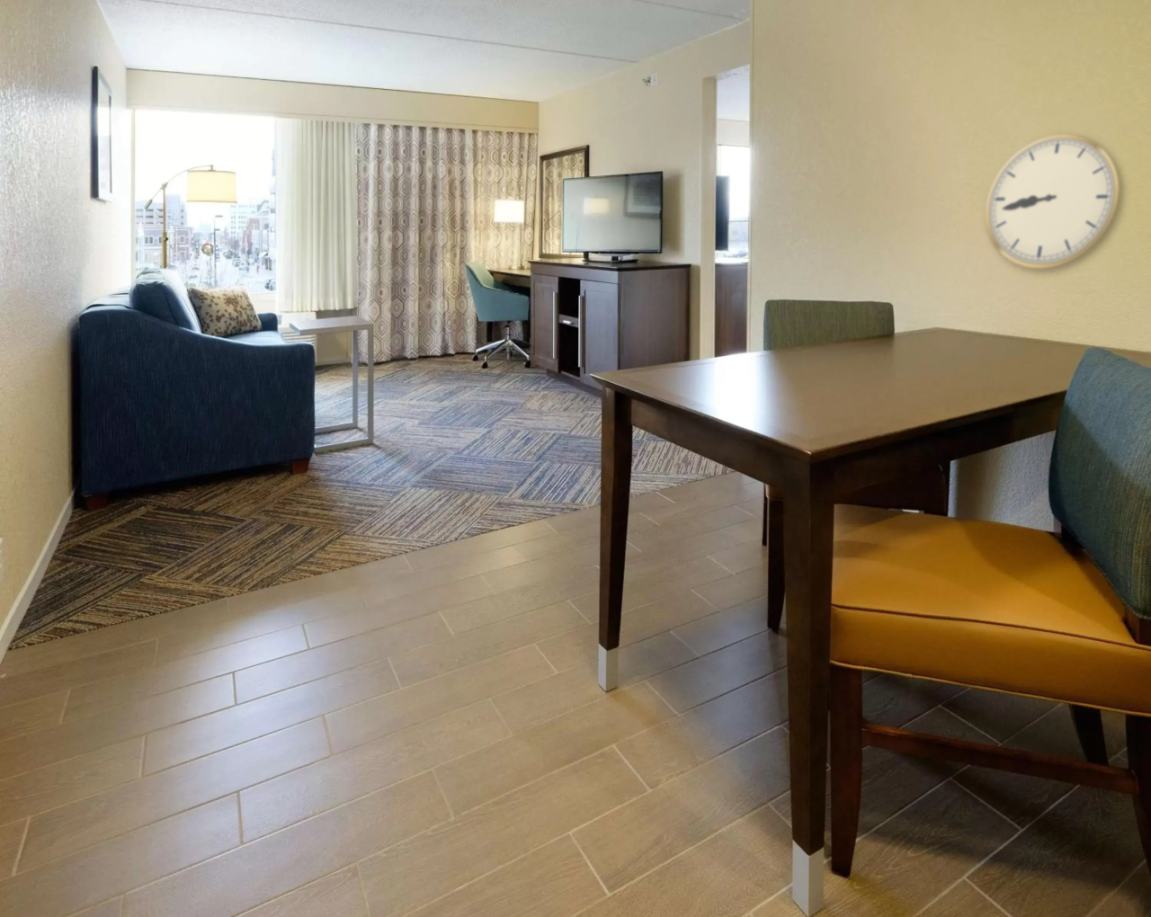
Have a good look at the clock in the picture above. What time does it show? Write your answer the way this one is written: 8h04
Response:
8h43
